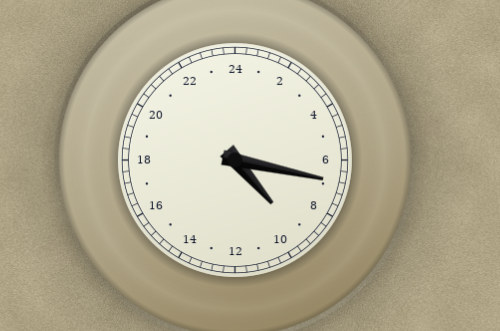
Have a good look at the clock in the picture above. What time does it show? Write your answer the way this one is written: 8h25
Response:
9h17
